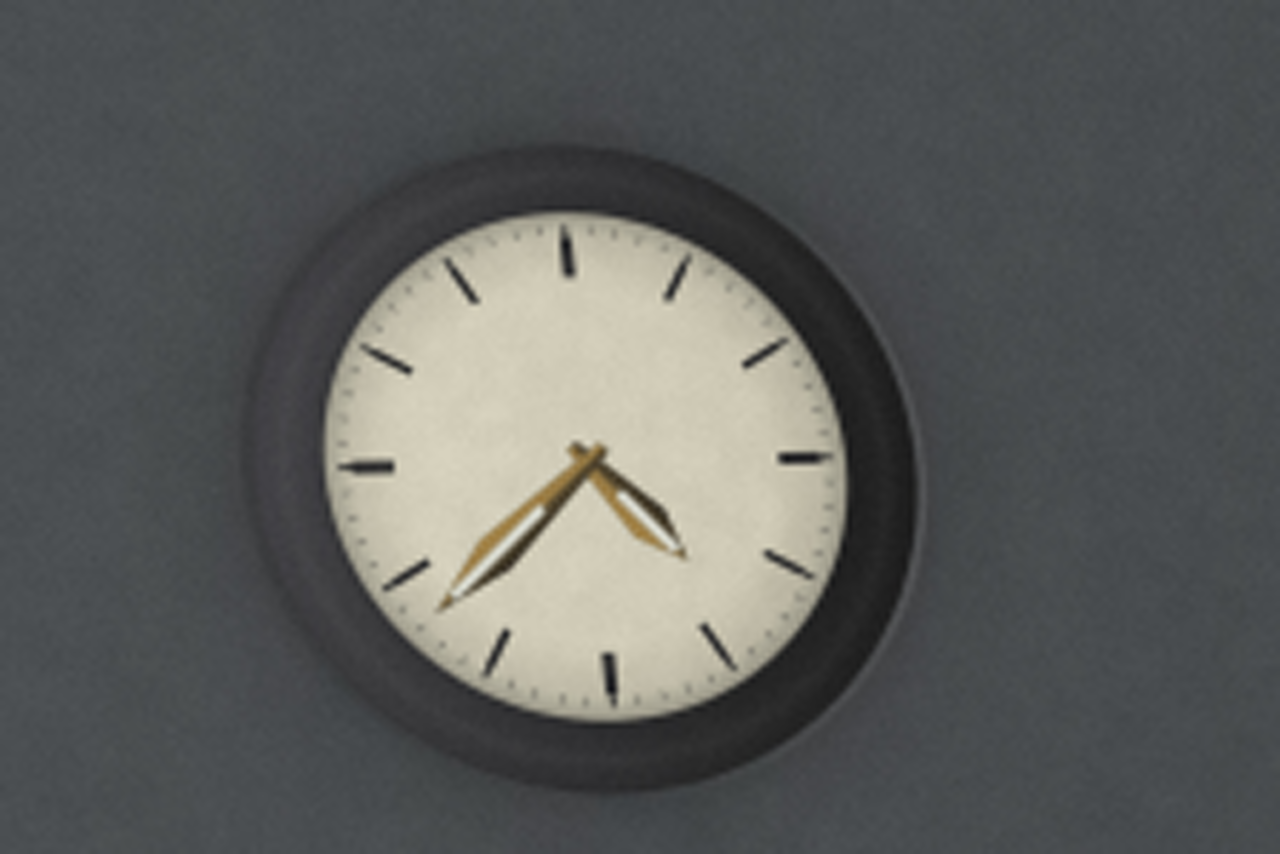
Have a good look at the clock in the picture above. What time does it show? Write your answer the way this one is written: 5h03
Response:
4h38
